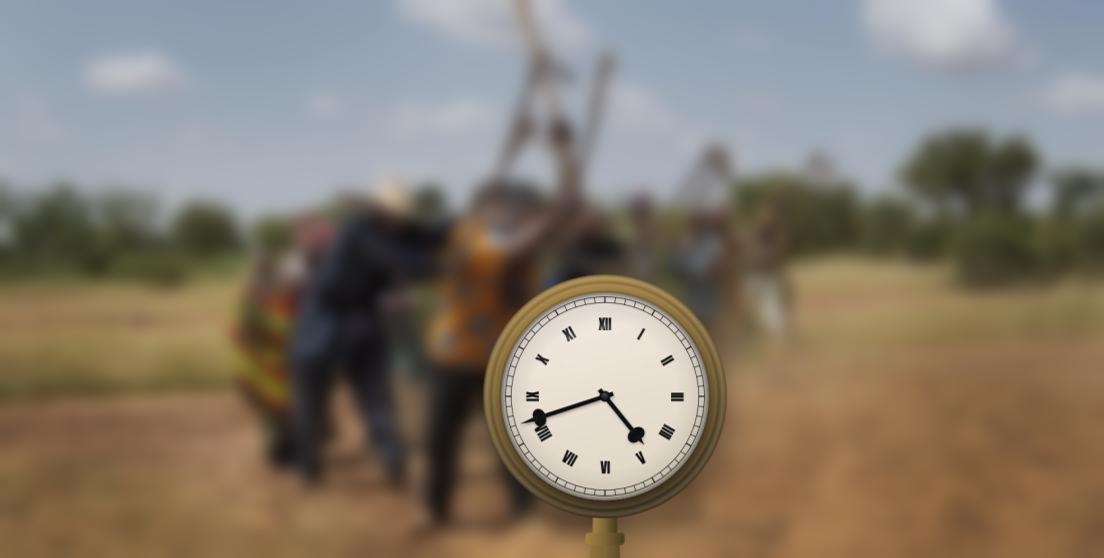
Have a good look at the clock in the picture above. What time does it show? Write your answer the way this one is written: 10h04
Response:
4h42
